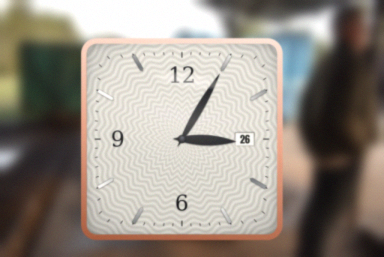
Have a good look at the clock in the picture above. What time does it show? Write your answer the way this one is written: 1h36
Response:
3h05
